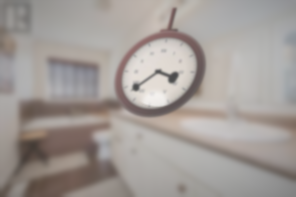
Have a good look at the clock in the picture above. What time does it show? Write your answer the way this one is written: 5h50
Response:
3h38
